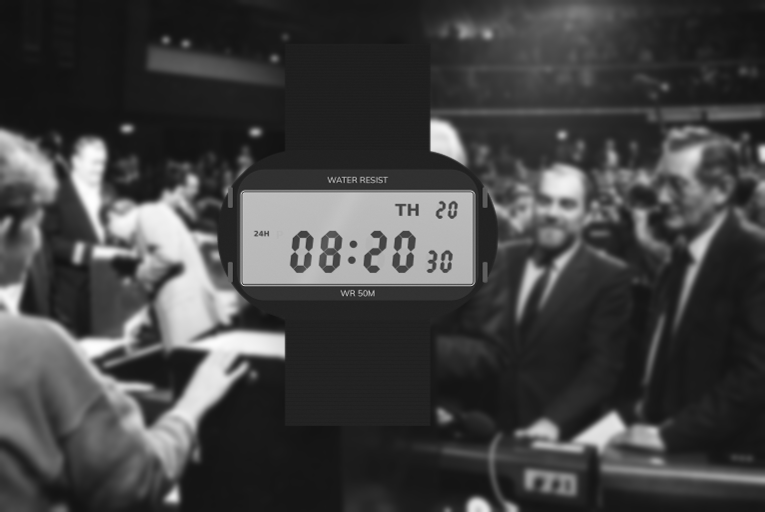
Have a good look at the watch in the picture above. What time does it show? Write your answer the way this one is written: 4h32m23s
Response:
8h20m30s
